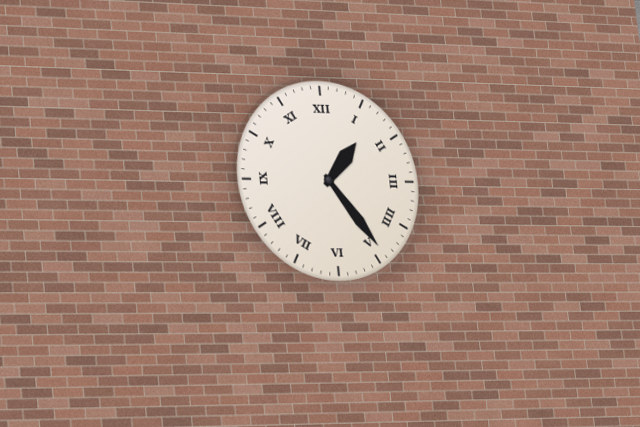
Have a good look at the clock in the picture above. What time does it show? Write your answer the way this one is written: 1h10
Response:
1h24
